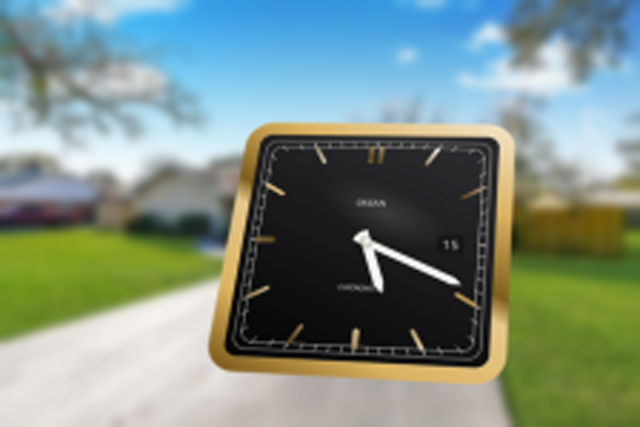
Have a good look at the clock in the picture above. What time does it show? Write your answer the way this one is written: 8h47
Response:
5h19
